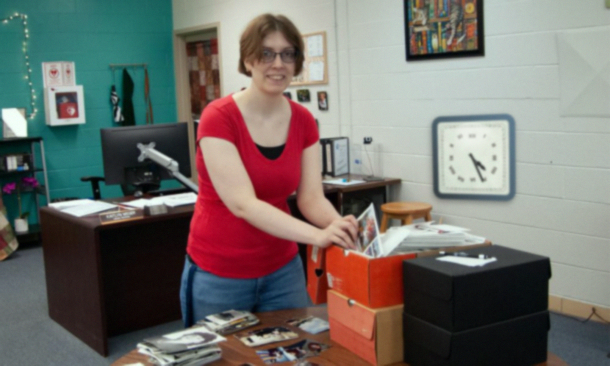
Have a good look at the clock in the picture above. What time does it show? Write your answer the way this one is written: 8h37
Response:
4h26
